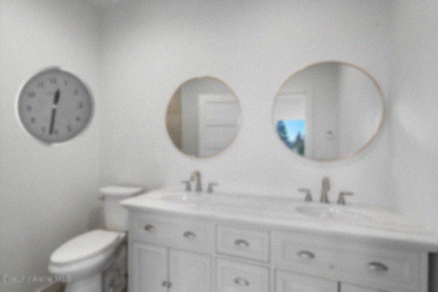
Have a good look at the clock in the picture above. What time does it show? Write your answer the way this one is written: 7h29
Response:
12h32
